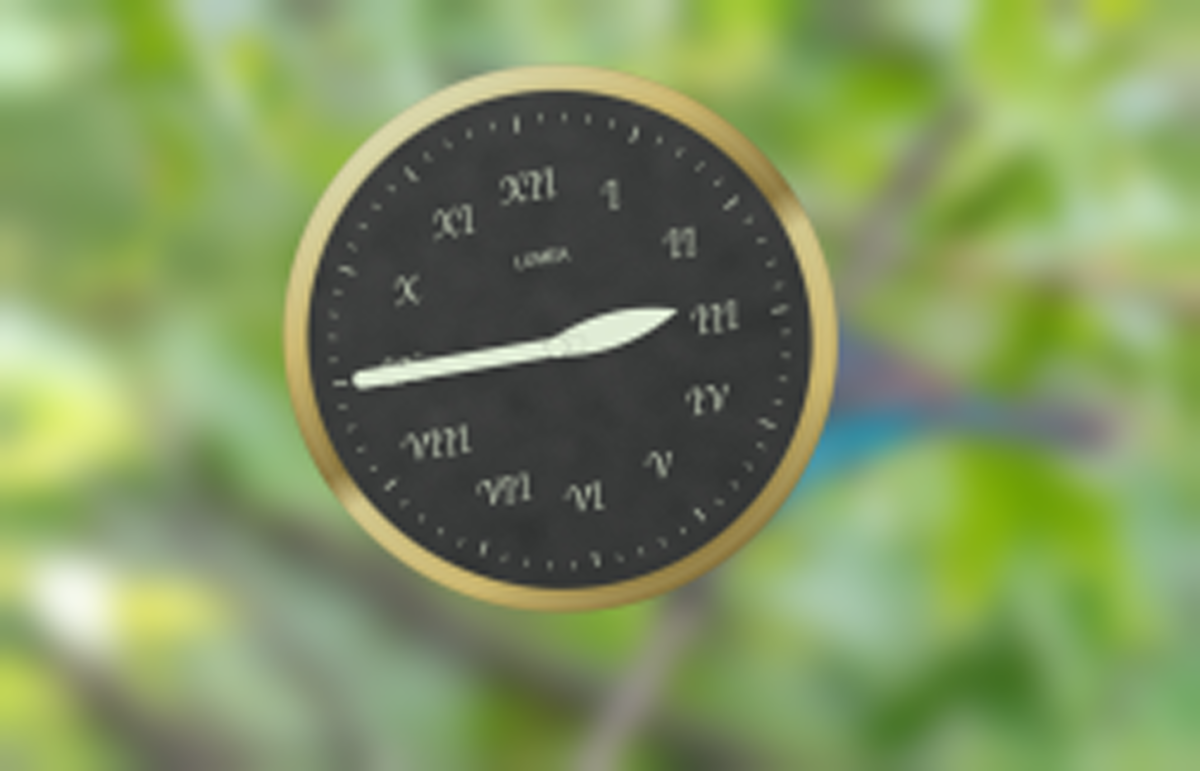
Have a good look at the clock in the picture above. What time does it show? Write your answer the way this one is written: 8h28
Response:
2h45
